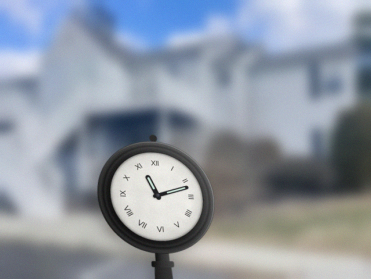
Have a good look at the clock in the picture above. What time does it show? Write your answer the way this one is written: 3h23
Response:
11h12
